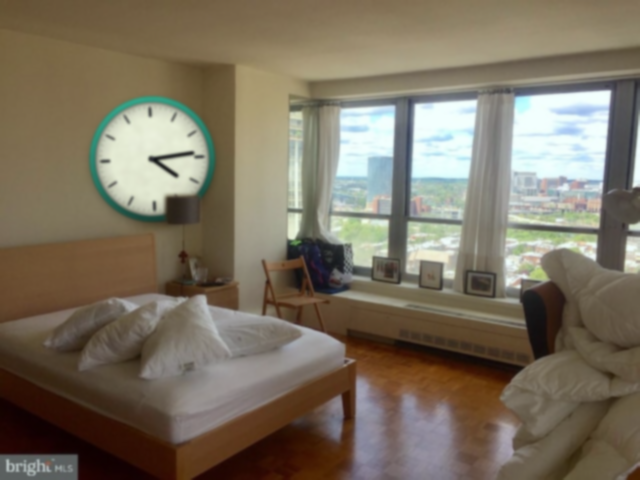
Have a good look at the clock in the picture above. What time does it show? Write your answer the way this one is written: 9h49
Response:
4h14
